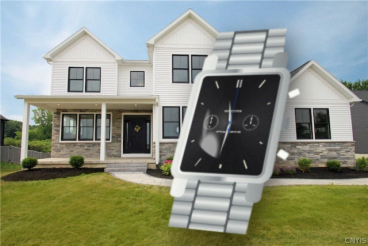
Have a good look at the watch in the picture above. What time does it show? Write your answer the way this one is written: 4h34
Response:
11h31
